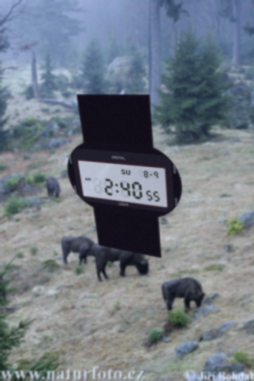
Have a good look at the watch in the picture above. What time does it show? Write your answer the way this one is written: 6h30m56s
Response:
2h40m55s
